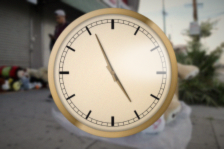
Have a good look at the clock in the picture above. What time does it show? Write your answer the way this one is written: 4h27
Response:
4h56
